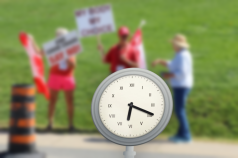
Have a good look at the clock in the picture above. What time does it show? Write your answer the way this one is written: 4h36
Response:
6h19
